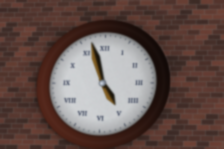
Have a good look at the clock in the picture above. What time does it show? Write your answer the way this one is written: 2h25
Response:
4h57
